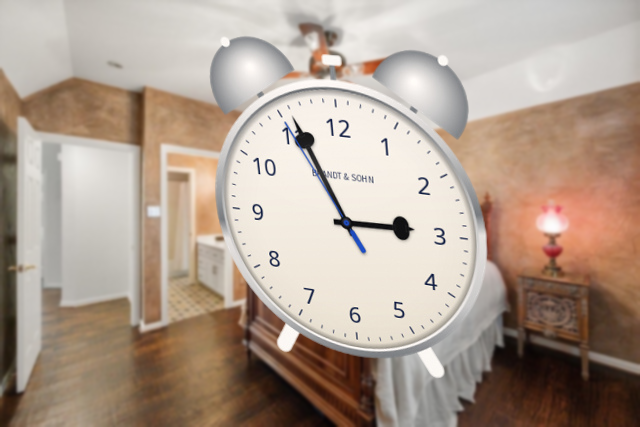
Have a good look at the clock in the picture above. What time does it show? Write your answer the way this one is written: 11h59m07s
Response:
2h55m55s
